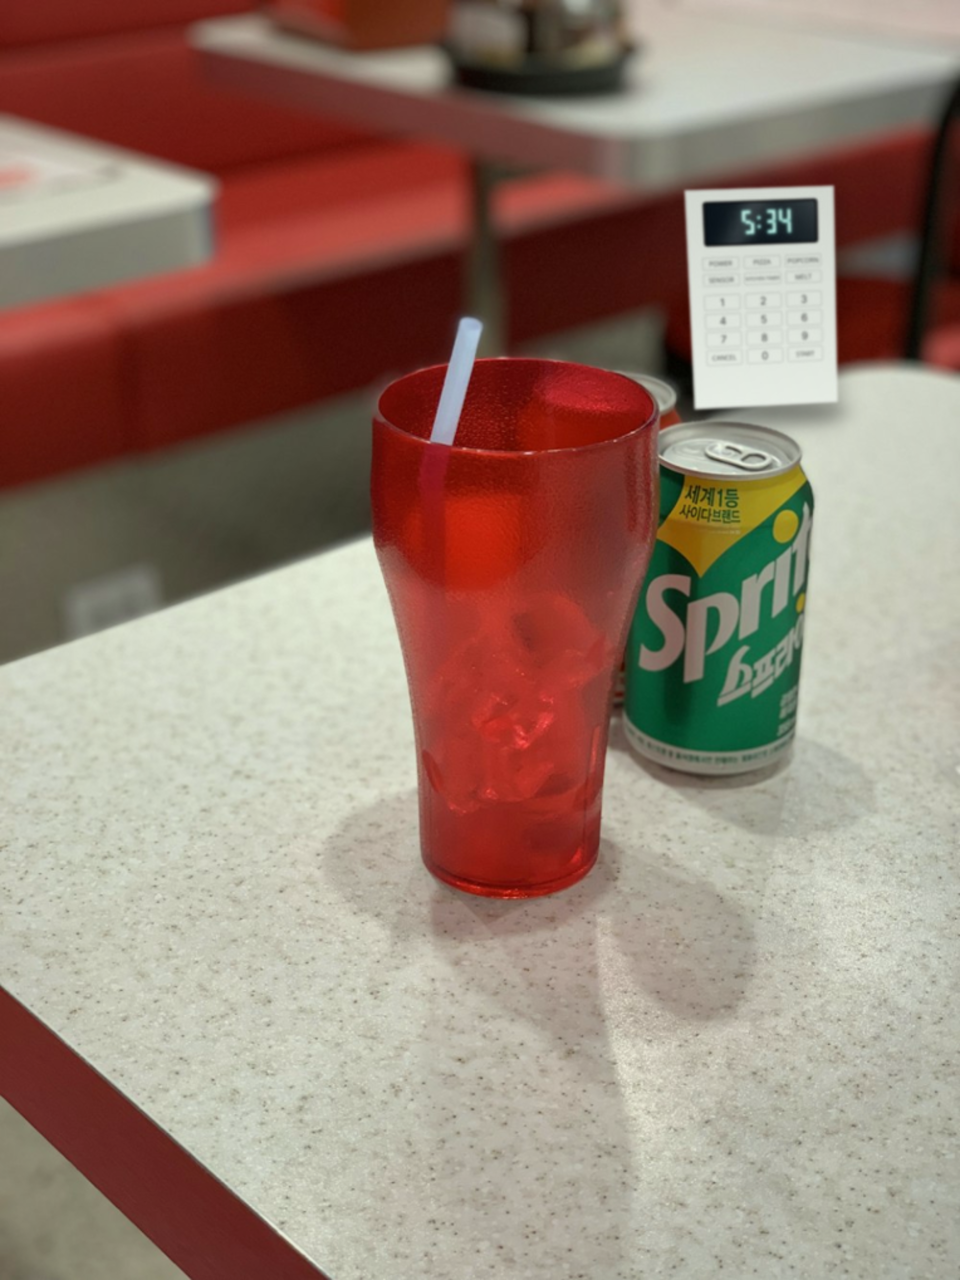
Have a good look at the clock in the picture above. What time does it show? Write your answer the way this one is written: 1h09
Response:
5h34
